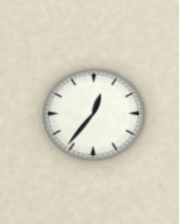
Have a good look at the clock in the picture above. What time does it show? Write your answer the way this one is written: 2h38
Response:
12h36
